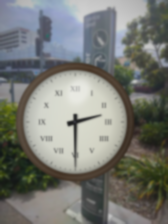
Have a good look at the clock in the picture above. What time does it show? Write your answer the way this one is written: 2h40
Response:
2h30
